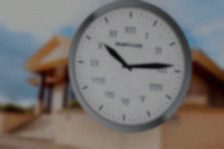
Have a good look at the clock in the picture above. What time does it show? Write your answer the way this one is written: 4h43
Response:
10h14
